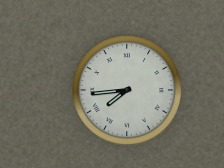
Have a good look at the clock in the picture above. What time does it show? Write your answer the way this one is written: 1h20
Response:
7h44
